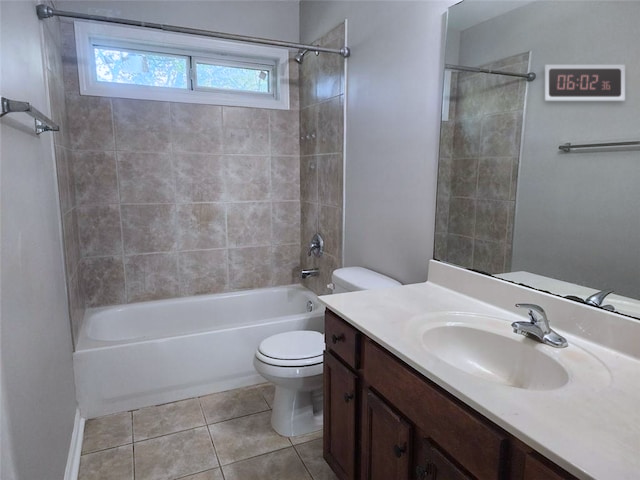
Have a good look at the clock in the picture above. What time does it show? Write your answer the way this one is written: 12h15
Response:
6h02
